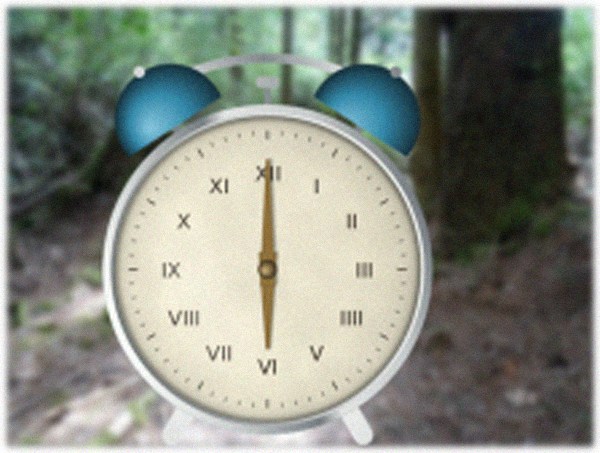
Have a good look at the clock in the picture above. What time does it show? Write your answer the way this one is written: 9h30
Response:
6h00
